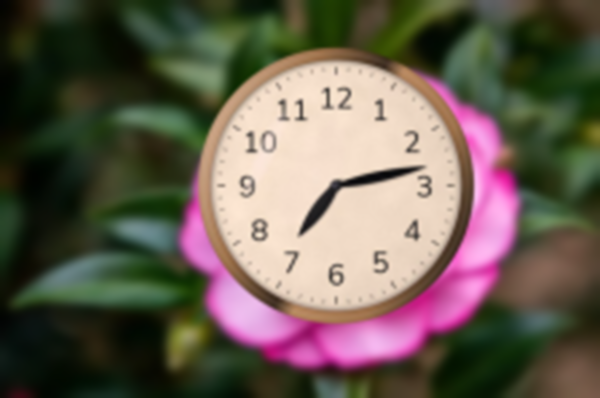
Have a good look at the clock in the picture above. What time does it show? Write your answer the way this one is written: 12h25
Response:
7h13
